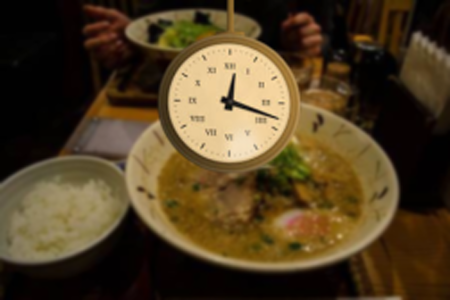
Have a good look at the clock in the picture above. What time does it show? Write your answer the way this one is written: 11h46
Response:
12h18
